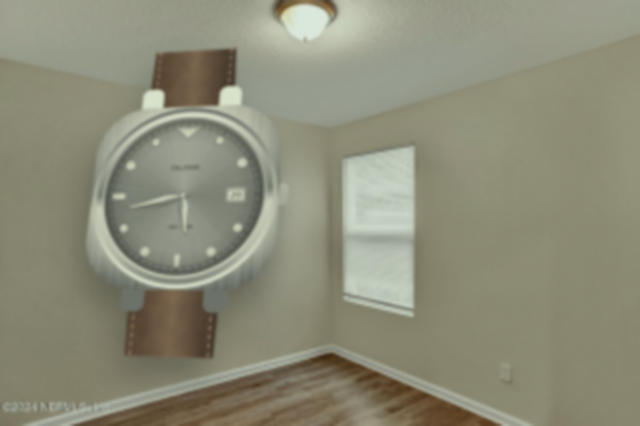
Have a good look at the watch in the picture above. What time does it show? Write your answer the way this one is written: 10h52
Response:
5h43
